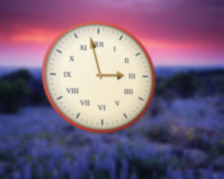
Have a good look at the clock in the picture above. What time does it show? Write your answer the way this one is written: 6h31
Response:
2h58
